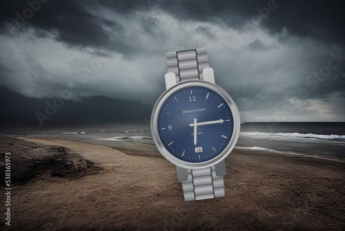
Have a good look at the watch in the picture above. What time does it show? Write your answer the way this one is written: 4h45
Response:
6h15
